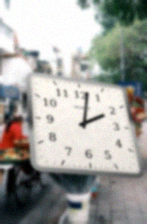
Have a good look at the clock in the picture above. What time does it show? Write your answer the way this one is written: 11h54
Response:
2h02
